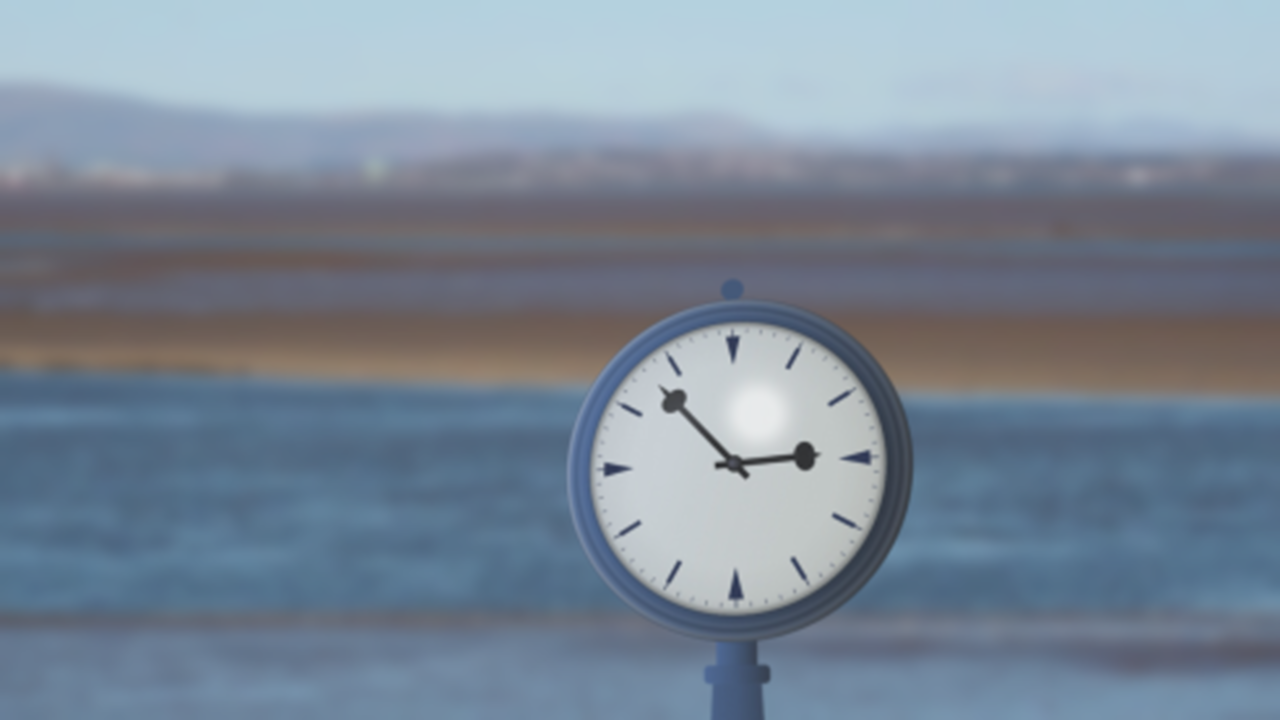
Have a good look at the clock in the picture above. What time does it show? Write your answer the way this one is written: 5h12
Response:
2h53
